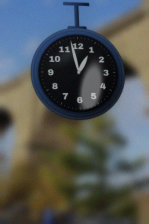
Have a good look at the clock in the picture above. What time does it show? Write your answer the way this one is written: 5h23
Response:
12h58
